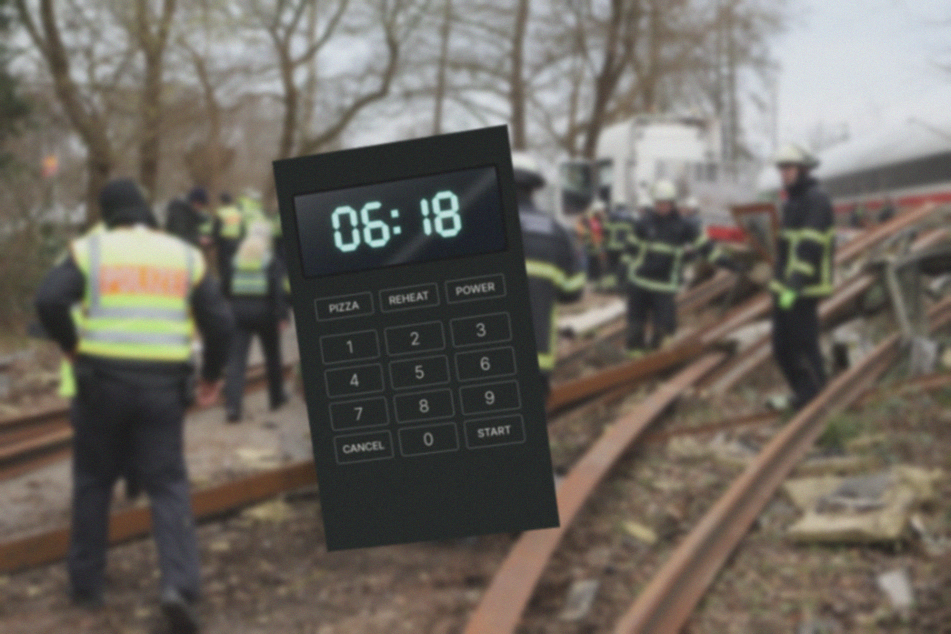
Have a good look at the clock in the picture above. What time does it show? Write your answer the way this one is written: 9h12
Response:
6h18
